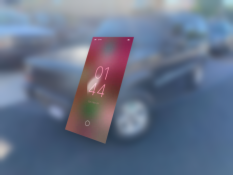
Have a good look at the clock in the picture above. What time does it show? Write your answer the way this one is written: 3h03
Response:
1h44
